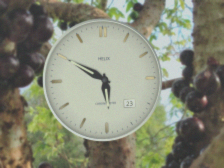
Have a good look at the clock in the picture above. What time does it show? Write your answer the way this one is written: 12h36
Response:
5h50
